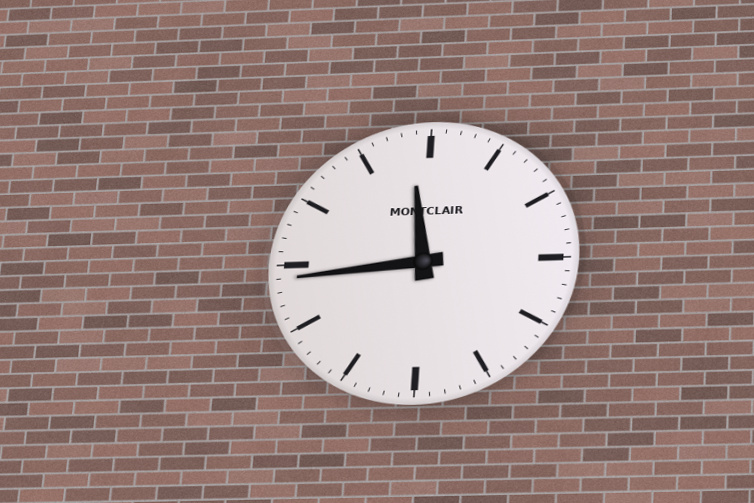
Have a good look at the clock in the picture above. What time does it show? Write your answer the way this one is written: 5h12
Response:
11h44
